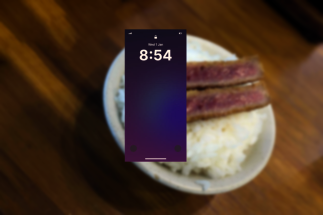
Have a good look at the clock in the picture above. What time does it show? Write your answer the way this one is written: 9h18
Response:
8h54
